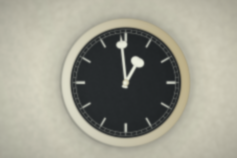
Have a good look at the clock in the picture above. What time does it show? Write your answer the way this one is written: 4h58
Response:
12h59
